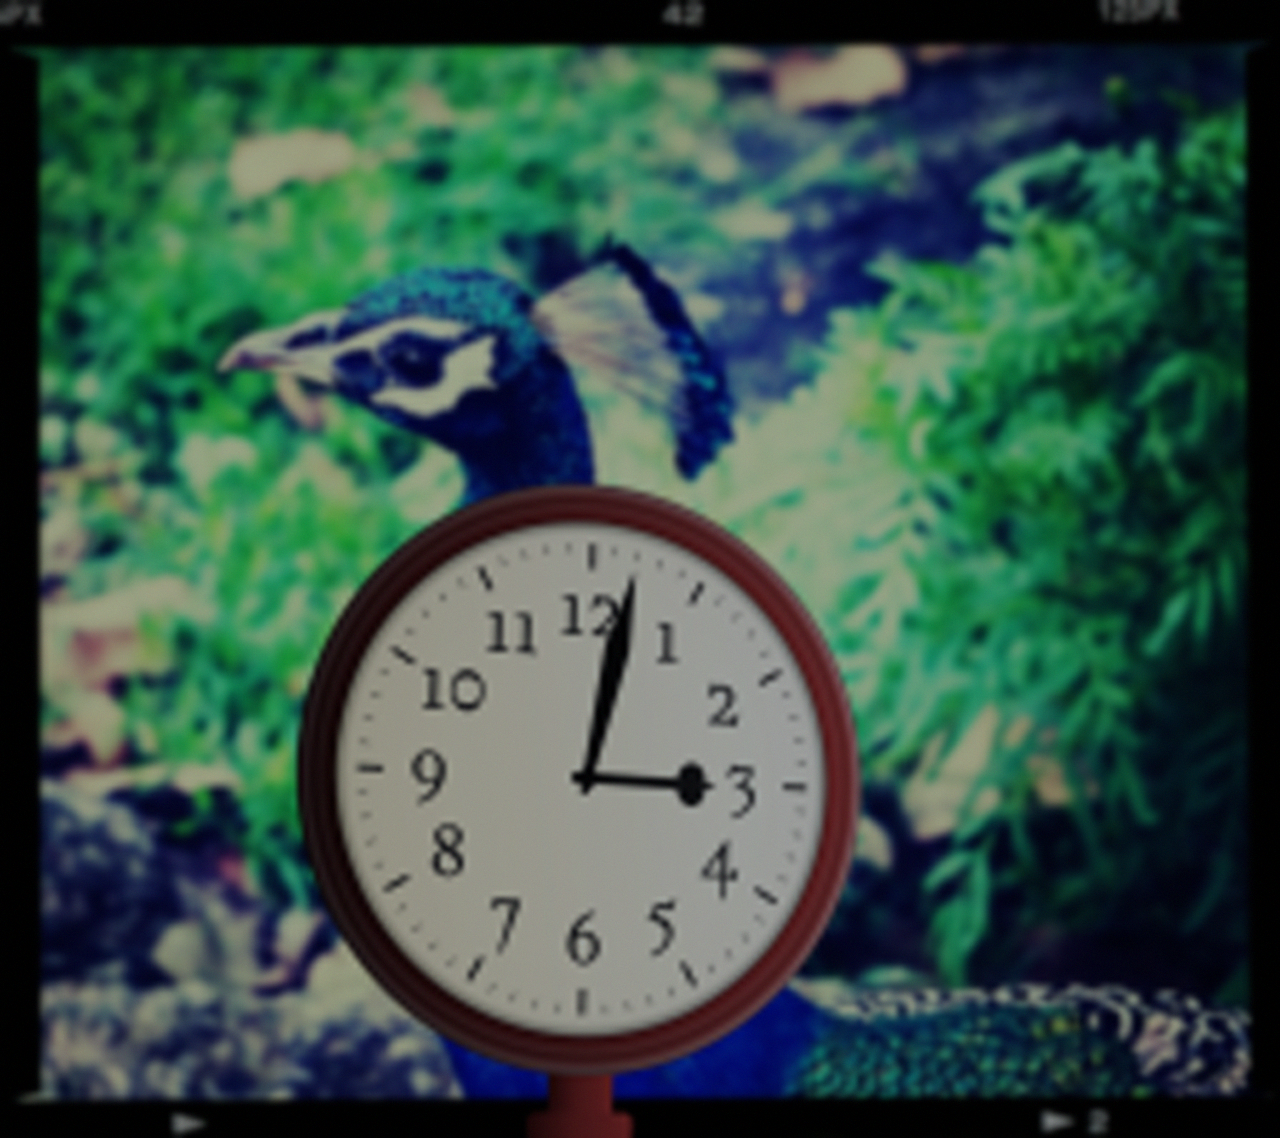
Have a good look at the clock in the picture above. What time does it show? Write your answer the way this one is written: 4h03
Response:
3h02
